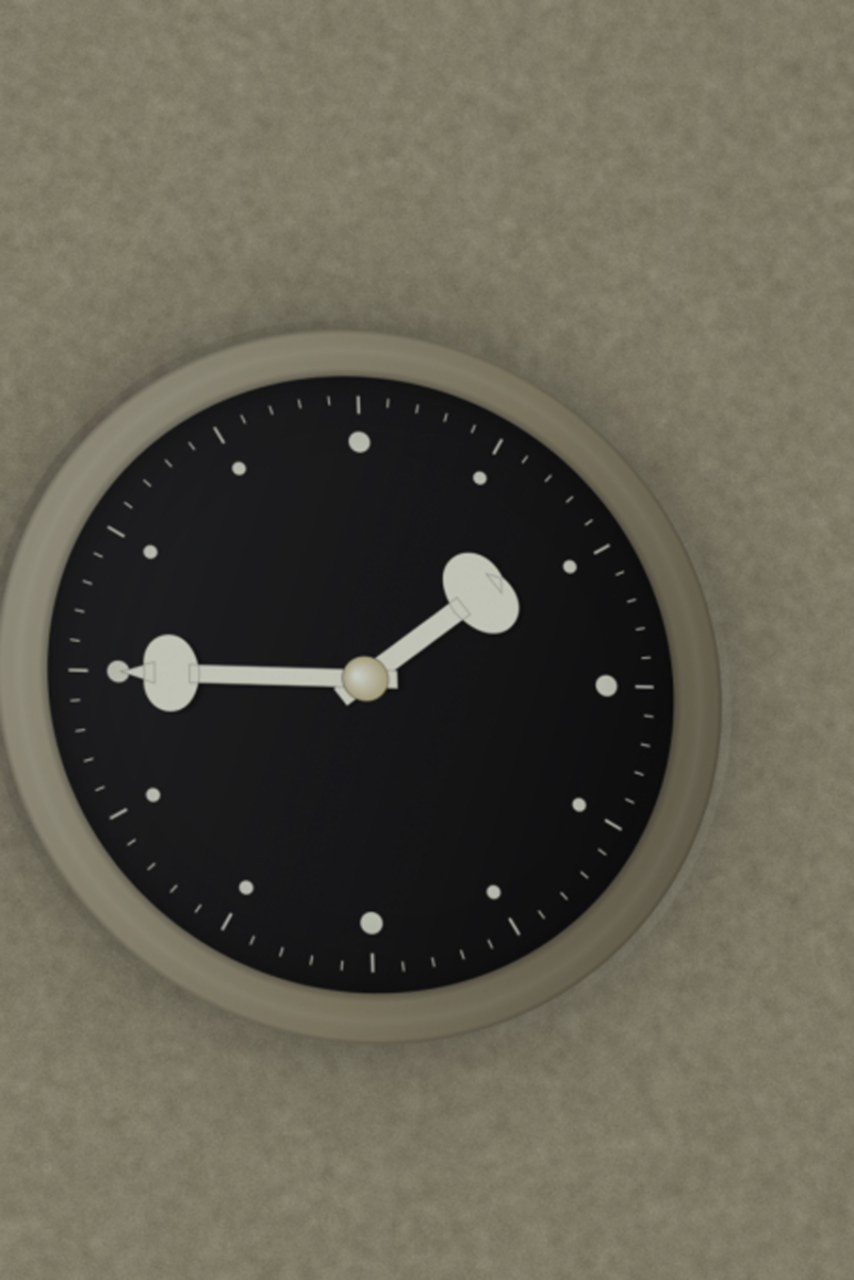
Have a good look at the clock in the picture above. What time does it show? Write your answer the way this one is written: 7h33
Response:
1h45
